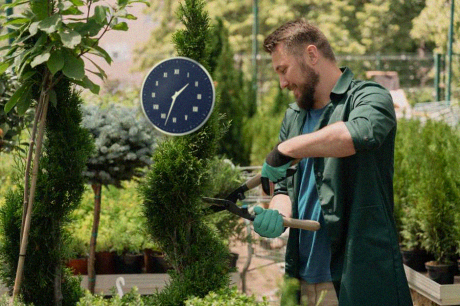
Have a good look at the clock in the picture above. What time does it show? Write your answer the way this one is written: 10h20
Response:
1h33
